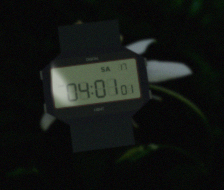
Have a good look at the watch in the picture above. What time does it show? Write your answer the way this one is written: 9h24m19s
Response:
4h01m01s
